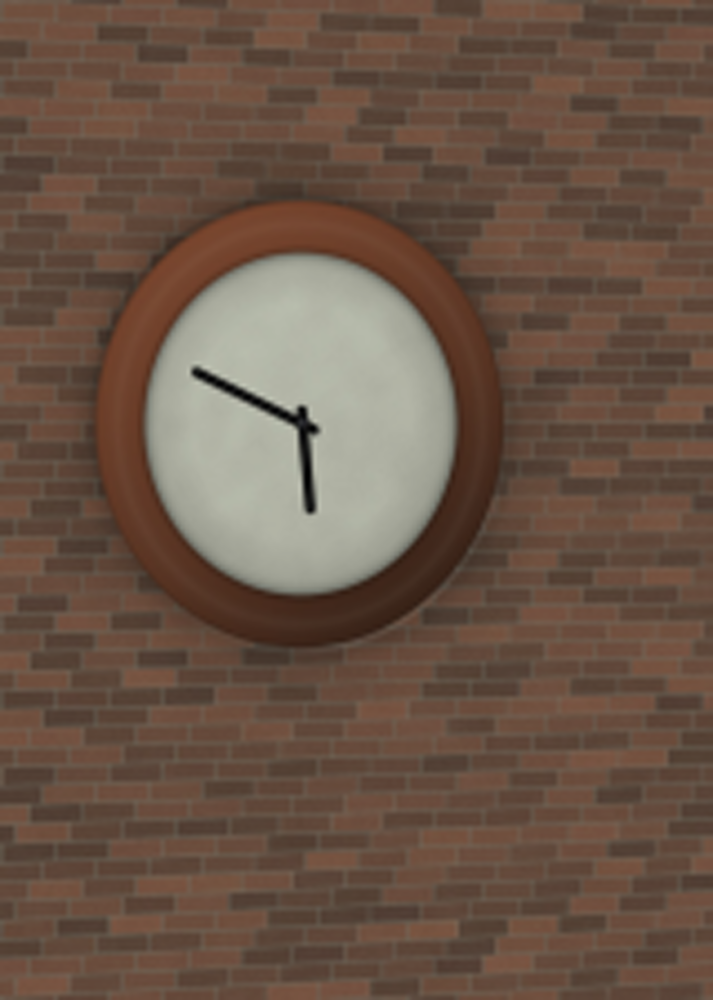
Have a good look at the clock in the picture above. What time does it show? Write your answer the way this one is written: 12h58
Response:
5h49
